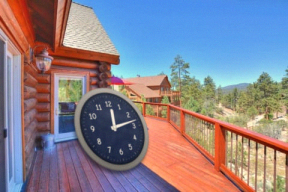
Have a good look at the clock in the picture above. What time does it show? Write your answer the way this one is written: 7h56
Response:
12h13
